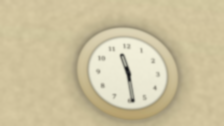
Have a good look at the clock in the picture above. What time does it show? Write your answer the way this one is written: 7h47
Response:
11h29
